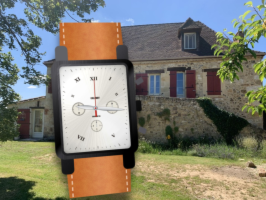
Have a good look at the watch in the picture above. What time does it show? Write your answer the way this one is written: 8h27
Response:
9h16
